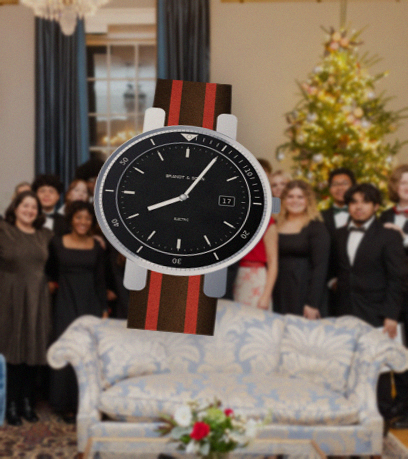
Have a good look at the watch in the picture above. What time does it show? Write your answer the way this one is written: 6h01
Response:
8h05
